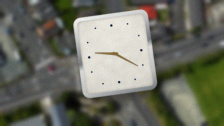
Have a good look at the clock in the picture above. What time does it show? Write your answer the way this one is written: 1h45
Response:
9h21
